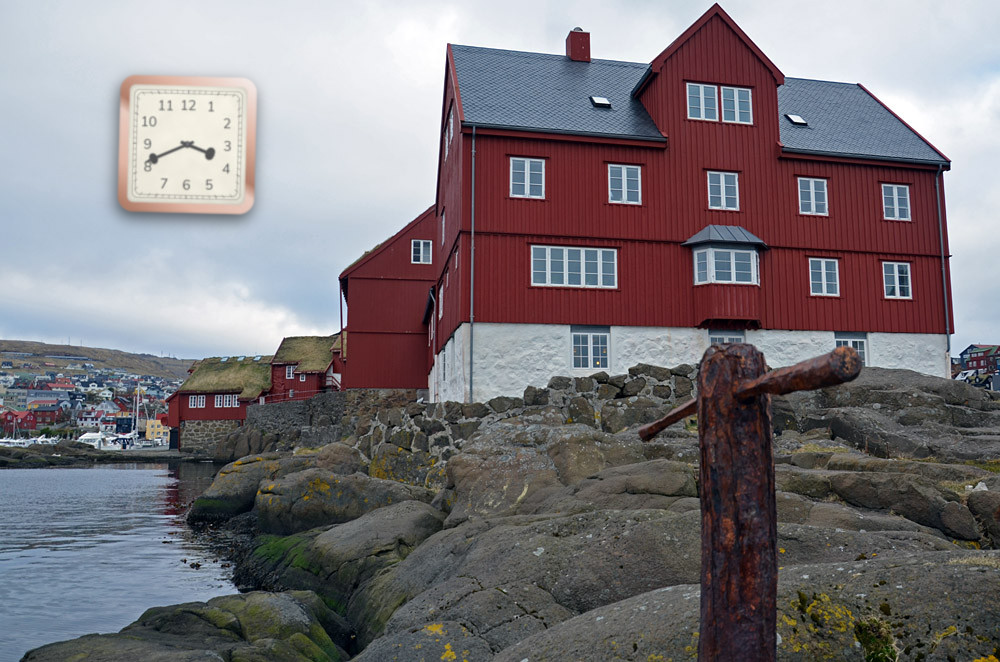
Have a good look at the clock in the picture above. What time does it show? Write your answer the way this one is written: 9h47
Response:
3h41
